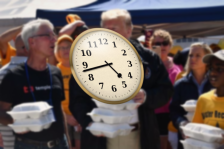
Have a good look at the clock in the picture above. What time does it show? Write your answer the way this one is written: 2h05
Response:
4h43
